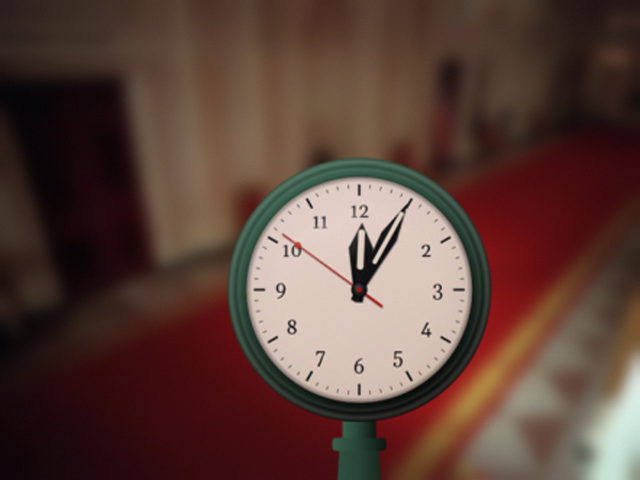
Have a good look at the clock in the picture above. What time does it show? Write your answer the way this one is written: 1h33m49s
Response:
12h04m51s
